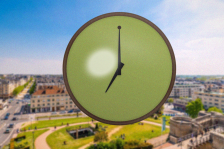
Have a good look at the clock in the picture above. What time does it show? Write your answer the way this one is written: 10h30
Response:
7h00
